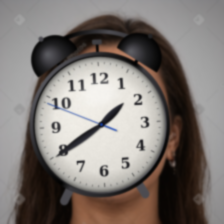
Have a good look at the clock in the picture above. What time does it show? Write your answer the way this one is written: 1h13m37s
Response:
1h39m49s
